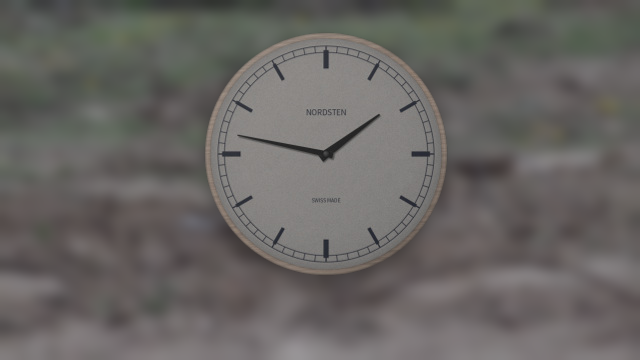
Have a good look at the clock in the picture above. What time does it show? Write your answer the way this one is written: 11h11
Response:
1h47
